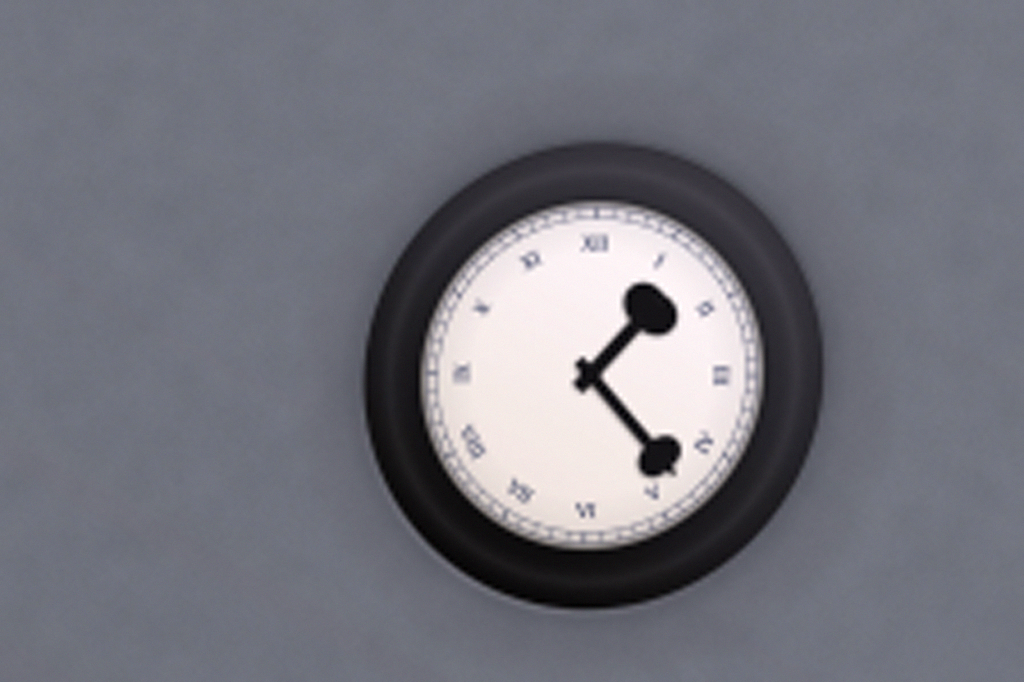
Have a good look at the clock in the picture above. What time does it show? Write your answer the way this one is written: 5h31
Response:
1h23
